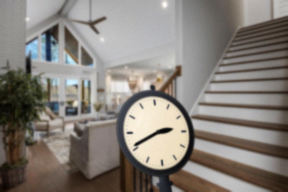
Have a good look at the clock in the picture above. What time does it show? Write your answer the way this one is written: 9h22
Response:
2h41
